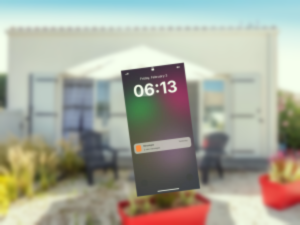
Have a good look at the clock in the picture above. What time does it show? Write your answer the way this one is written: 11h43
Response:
6h13
